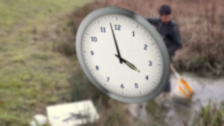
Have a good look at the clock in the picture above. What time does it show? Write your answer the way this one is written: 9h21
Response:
3h58
